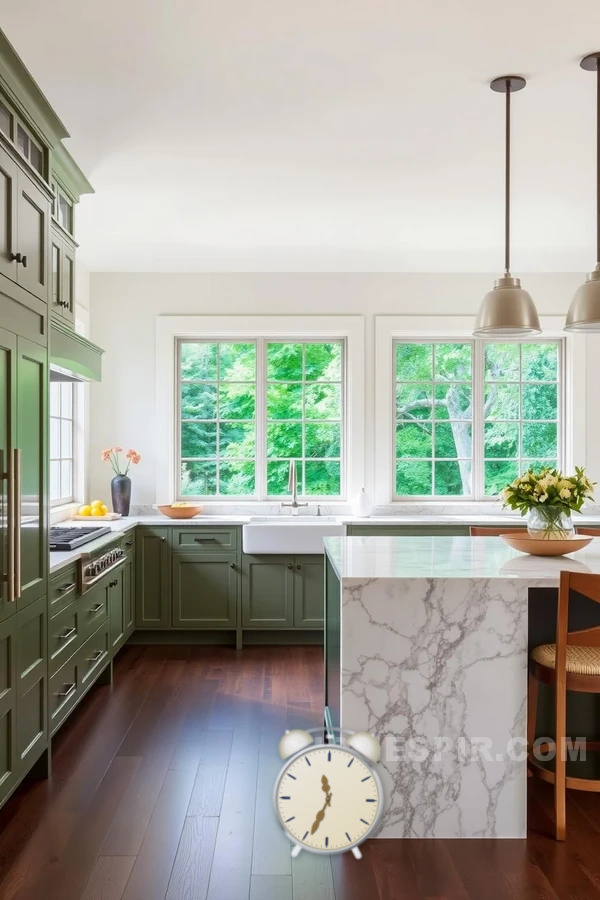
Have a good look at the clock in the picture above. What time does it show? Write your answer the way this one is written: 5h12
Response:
11h34
